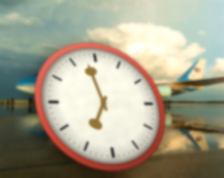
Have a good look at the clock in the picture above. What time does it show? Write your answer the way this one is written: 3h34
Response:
6h58
